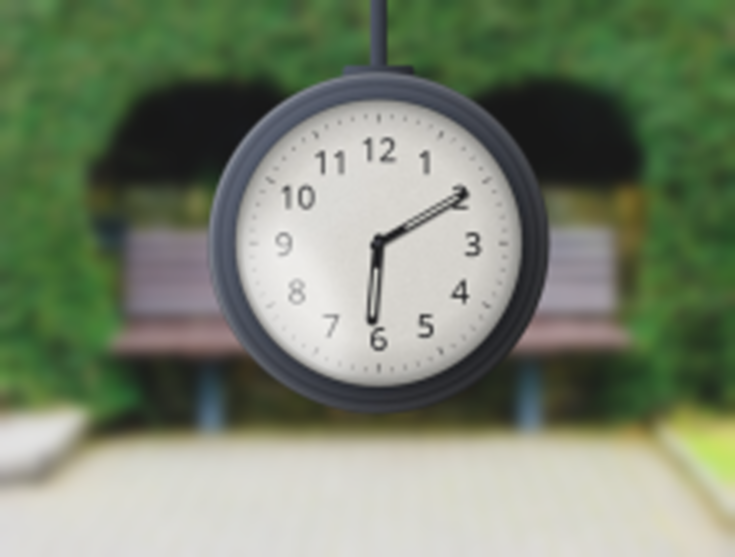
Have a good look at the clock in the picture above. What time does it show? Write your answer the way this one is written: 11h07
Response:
6h10
